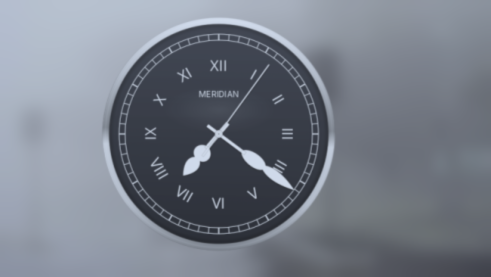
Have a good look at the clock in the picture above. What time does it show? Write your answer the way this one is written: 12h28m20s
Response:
7h21m06s
